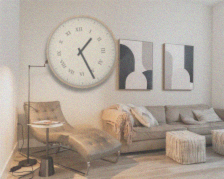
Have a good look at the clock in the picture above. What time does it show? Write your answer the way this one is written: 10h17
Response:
1h26
